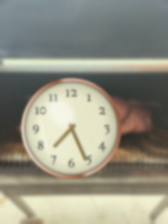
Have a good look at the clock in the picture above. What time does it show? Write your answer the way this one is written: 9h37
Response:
7h26
